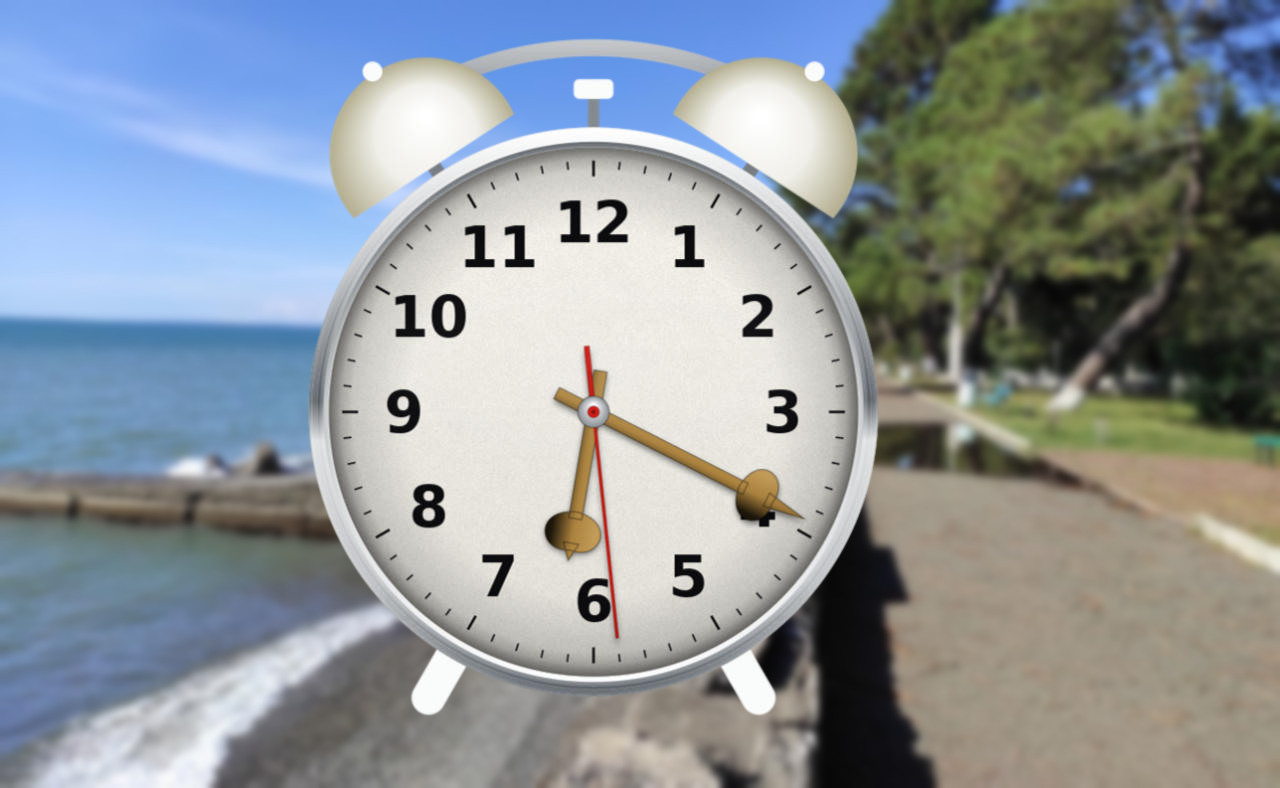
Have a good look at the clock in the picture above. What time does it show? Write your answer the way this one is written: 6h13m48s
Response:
6h19m29s
